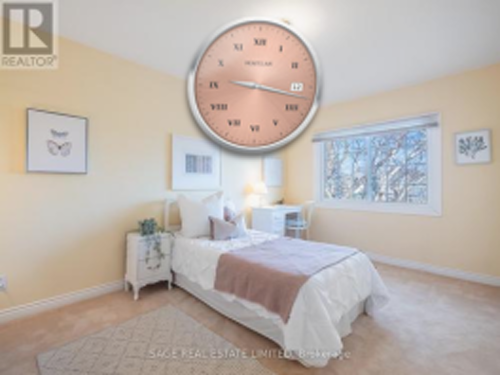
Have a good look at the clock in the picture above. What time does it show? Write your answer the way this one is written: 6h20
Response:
9h17
